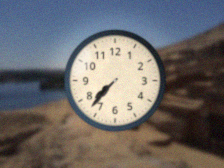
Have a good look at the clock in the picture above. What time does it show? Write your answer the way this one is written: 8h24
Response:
7h37
